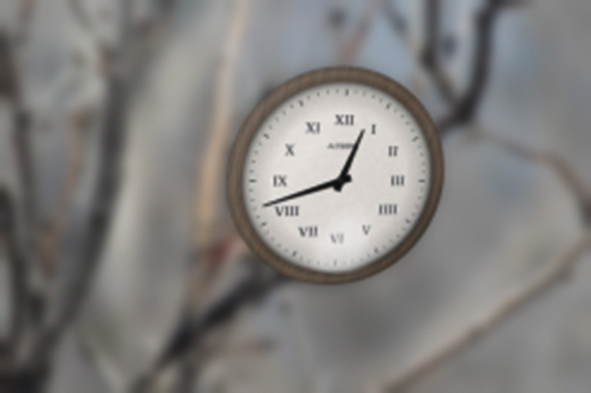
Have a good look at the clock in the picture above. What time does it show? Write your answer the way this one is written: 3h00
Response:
12h42
